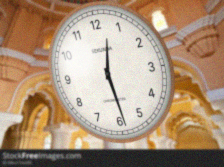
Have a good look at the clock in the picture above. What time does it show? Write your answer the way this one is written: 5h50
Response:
12h29
